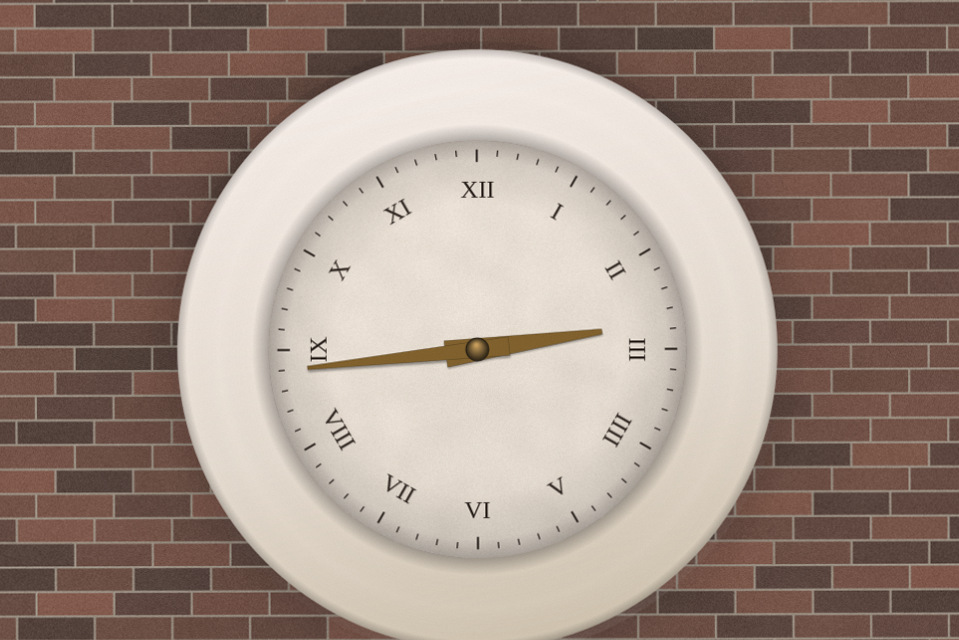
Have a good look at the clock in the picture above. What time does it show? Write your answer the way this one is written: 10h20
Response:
2h44
